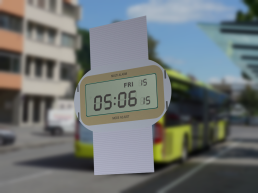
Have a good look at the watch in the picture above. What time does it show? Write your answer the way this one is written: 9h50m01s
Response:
5h06m15s
